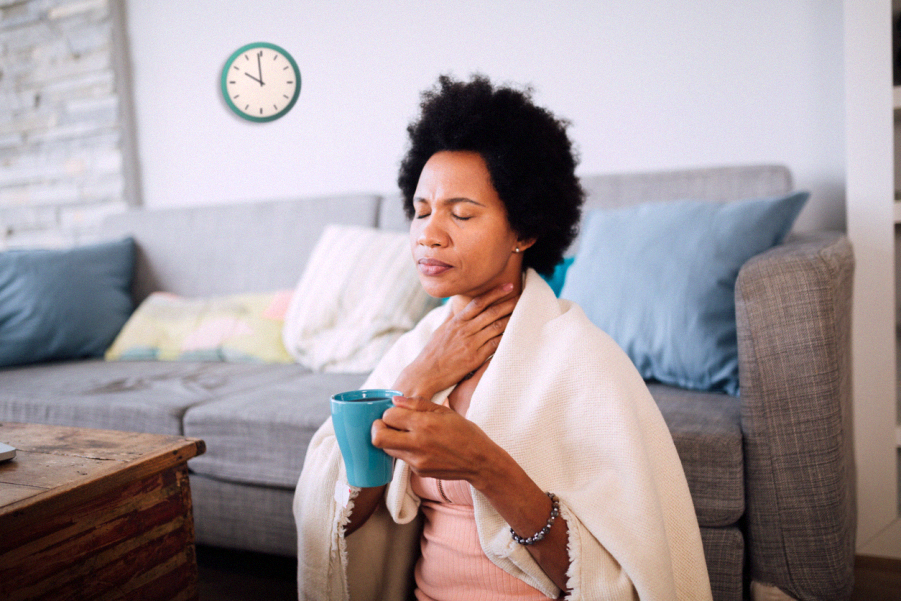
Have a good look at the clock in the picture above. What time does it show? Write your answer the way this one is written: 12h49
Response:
9h59
